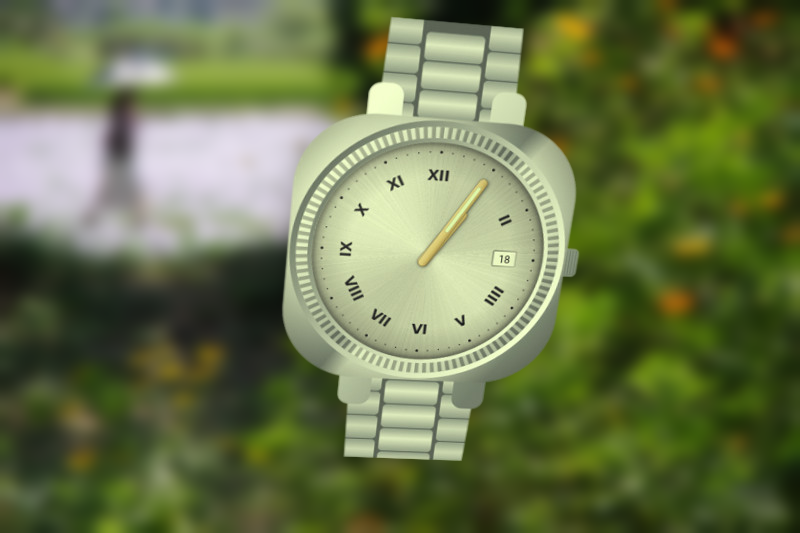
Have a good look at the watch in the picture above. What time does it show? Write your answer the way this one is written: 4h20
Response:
1h05
